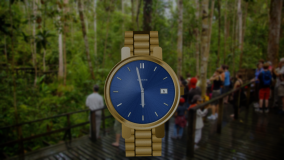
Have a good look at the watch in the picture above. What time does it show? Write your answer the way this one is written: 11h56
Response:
5h58
